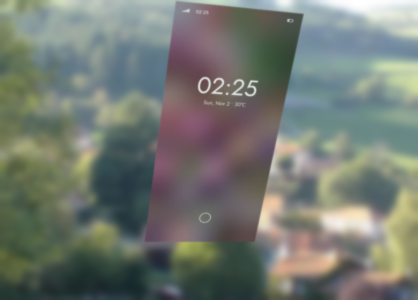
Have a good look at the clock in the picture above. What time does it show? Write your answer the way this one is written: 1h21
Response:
2h25
